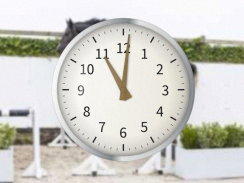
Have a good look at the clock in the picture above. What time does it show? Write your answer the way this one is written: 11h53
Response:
11h01
